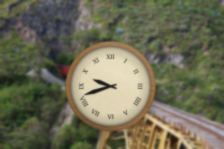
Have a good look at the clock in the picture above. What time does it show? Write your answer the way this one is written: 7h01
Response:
9h42
